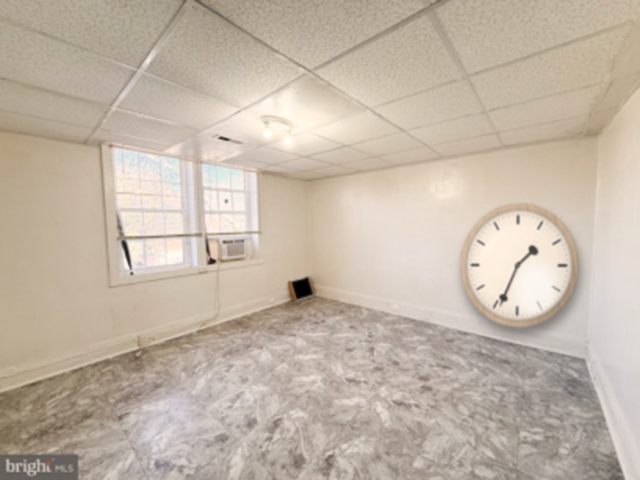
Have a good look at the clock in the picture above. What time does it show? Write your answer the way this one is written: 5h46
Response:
1h34
